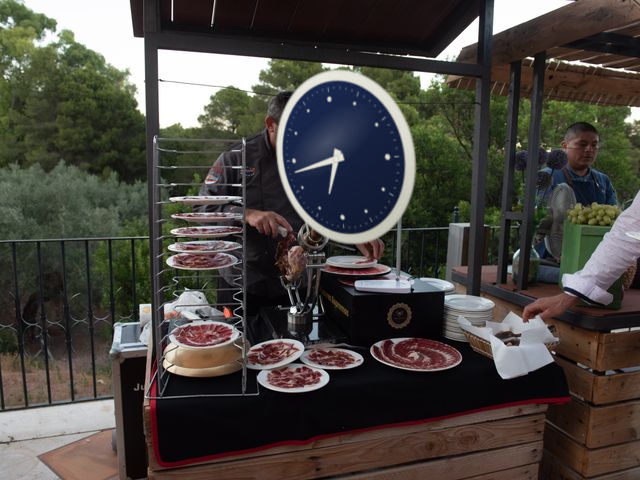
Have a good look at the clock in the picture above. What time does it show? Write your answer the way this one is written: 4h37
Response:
6h43
